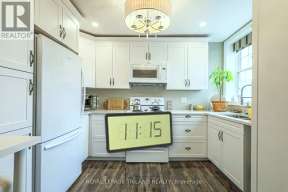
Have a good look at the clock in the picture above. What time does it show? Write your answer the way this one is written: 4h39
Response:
11h15
